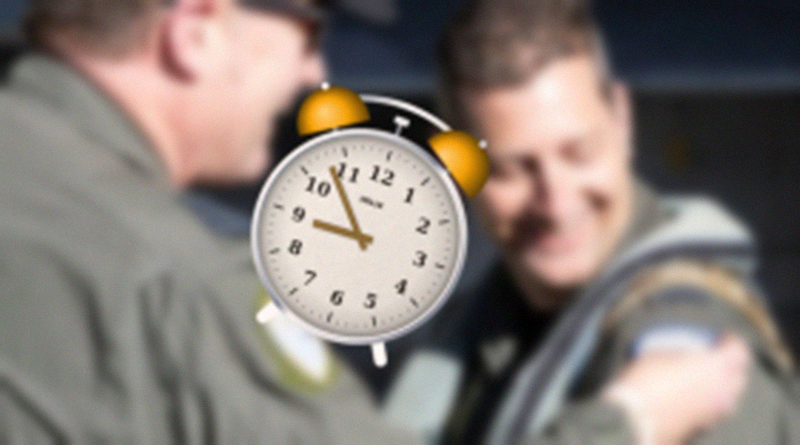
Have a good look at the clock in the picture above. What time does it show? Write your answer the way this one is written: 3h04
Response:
8h53
